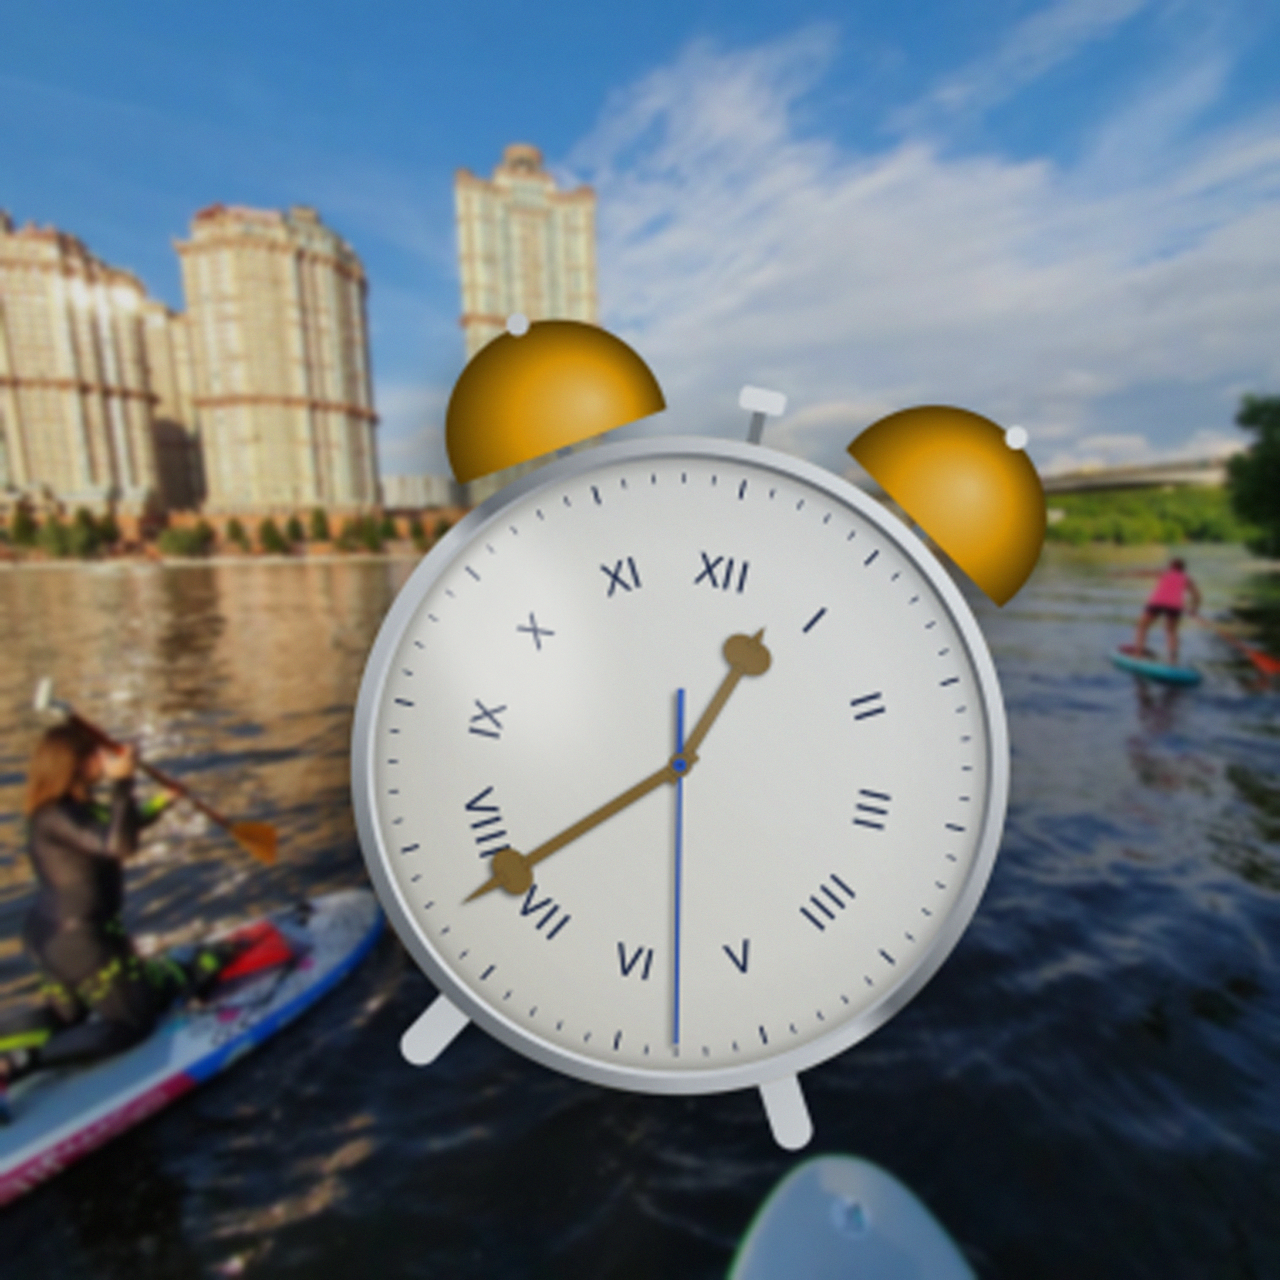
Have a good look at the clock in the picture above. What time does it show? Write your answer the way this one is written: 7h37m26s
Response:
12h37m28s
